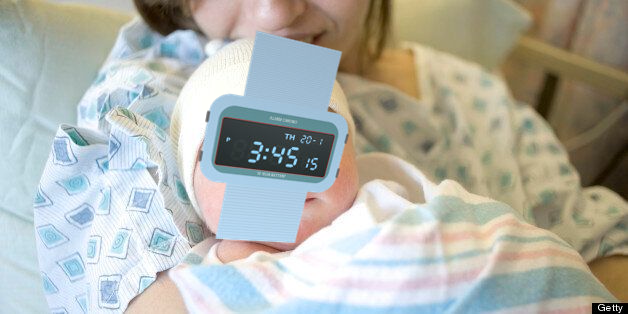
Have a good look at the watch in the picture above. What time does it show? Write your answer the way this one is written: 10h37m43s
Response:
3h45m15s
